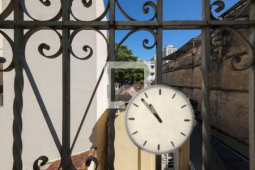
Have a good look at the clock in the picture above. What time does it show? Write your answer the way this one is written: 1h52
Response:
10h53
